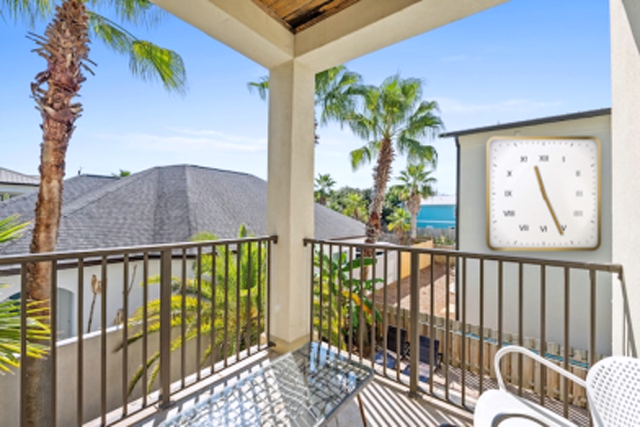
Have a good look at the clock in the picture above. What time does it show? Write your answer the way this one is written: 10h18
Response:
11h26
